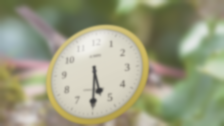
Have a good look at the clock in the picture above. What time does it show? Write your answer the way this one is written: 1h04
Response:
5h30
